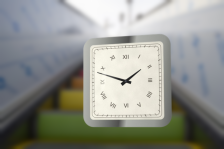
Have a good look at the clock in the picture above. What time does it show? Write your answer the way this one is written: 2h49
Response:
1h48
